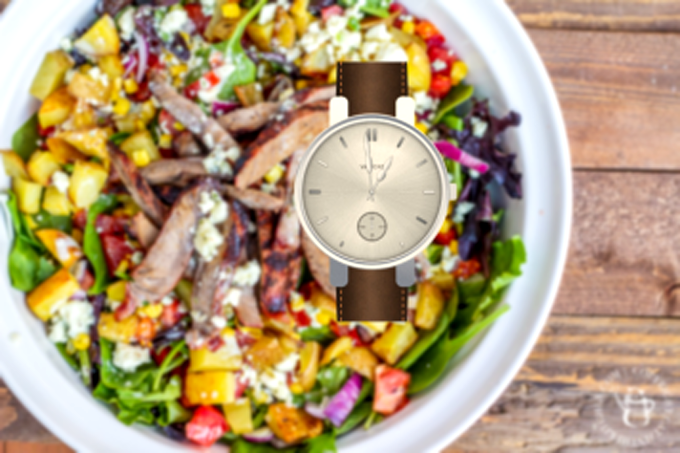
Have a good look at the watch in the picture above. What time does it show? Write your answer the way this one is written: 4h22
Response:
12h59
